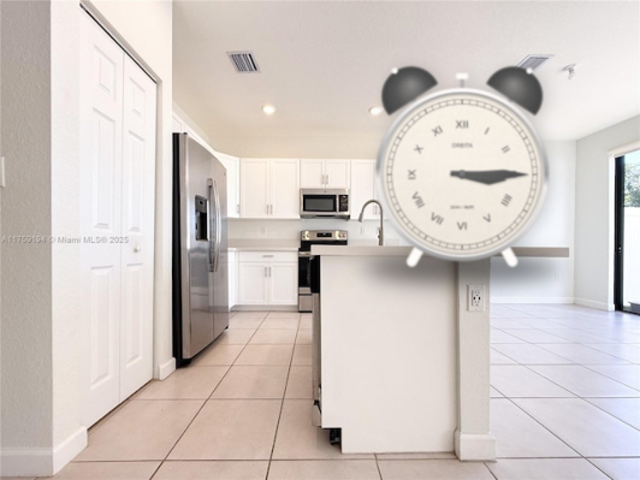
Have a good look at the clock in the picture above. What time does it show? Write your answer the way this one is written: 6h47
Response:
3h15
